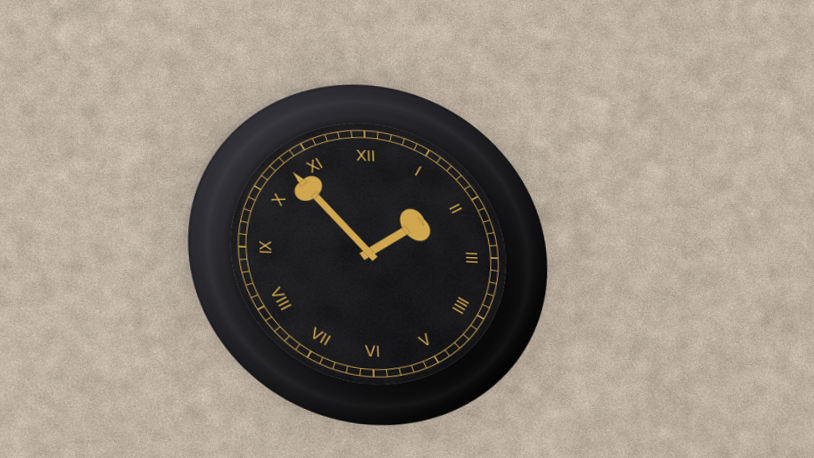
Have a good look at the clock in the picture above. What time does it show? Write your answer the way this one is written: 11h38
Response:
1h53
